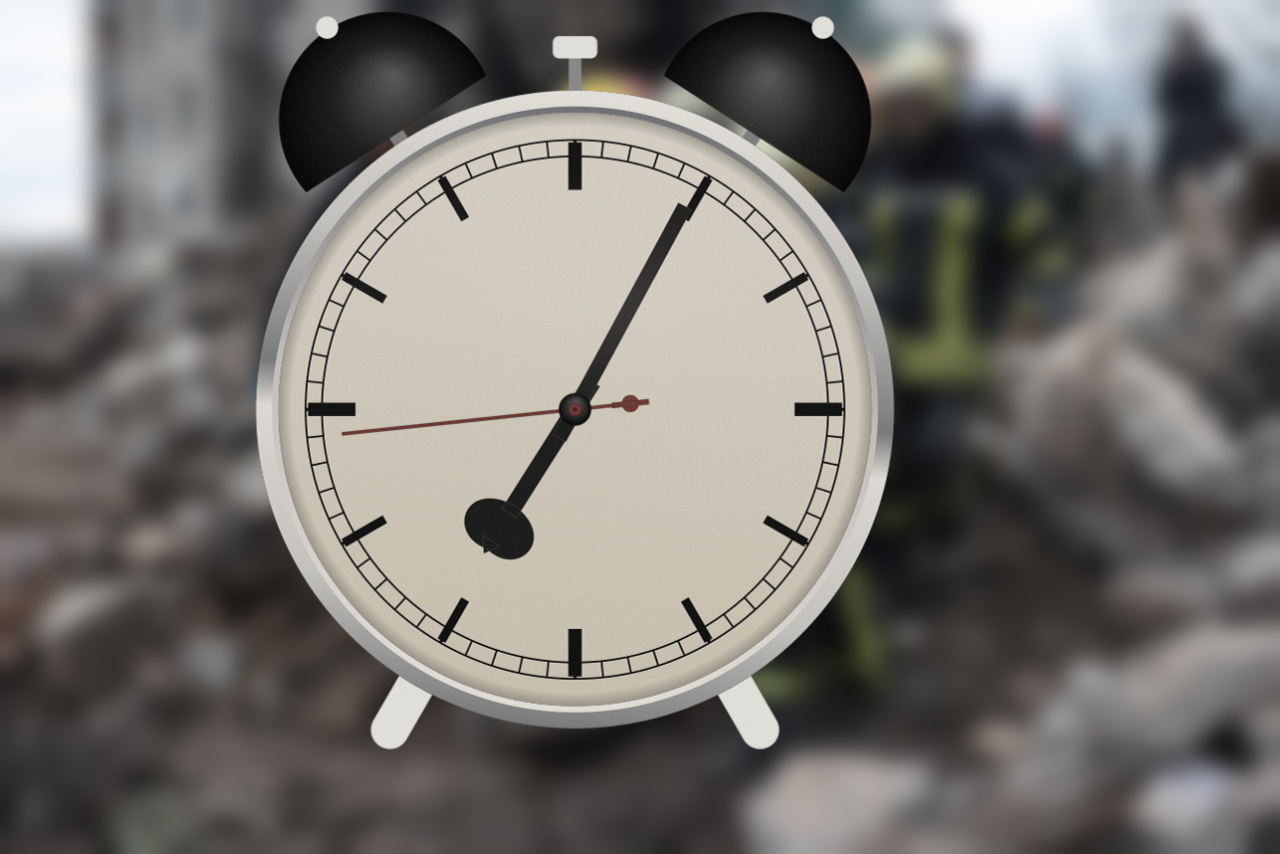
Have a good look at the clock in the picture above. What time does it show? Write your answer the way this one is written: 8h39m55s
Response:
7h04m44s
